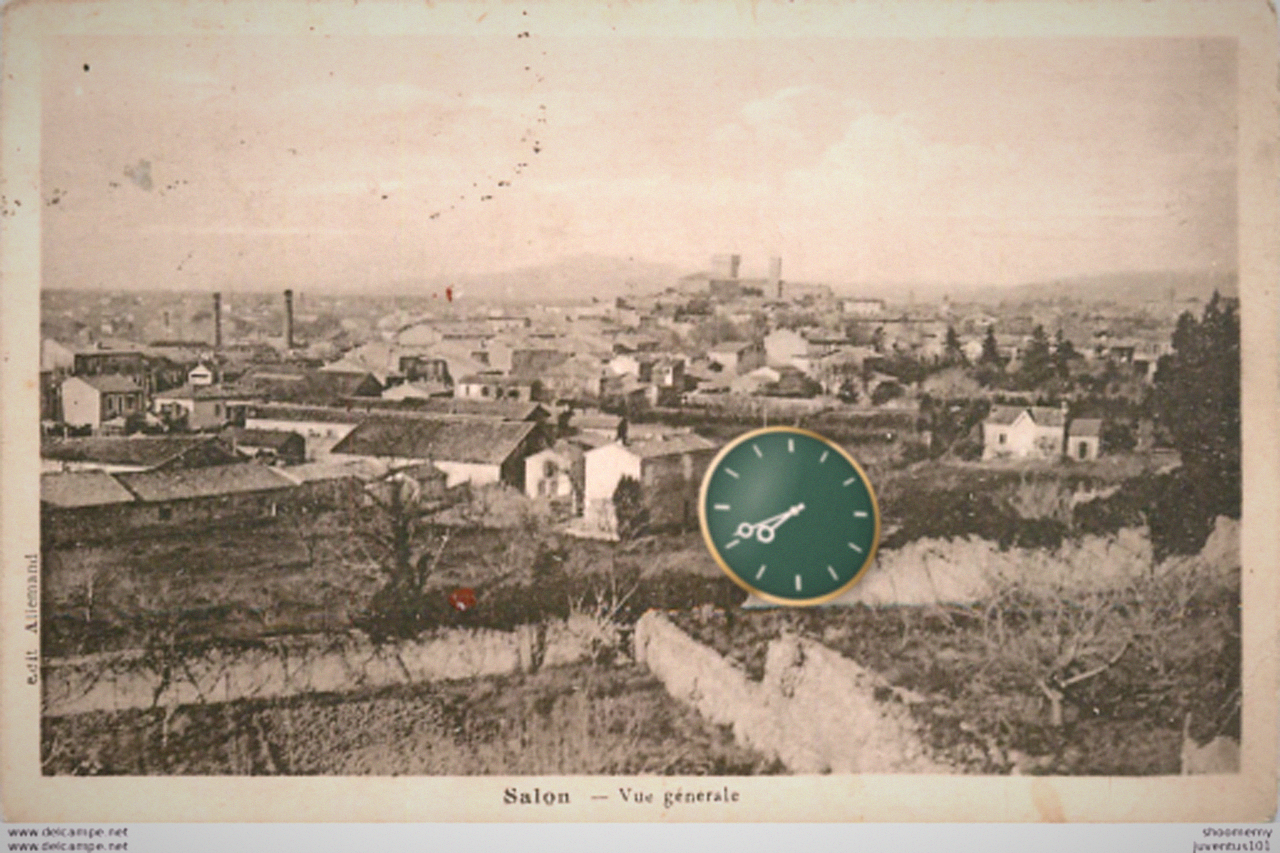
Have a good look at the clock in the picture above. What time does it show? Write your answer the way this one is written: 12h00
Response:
7h41
